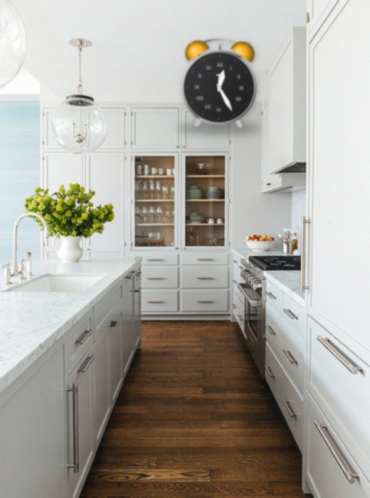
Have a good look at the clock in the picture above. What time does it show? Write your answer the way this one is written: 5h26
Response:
12h25
